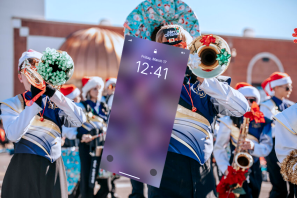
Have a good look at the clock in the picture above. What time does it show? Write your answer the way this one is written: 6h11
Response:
12h41
